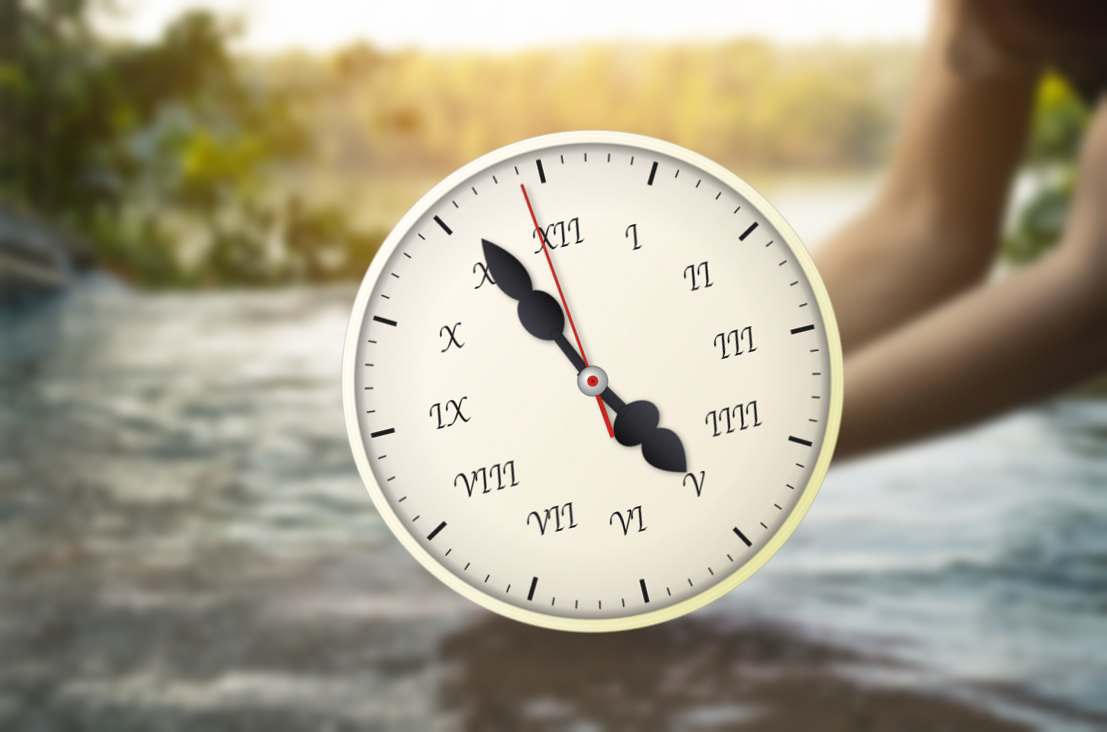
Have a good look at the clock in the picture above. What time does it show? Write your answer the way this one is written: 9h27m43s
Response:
4h55m59s
